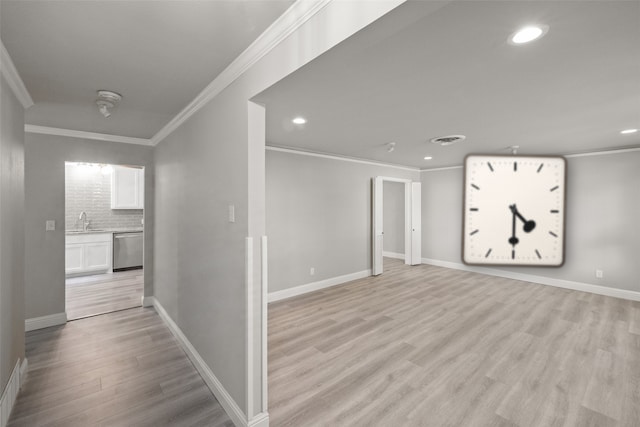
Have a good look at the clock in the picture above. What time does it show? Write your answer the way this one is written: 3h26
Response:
4h30
